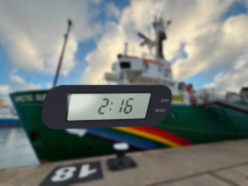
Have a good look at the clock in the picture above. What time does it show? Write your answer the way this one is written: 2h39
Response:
2h16
